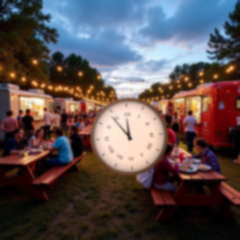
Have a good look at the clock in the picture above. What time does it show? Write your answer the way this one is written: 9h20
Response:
11h54
